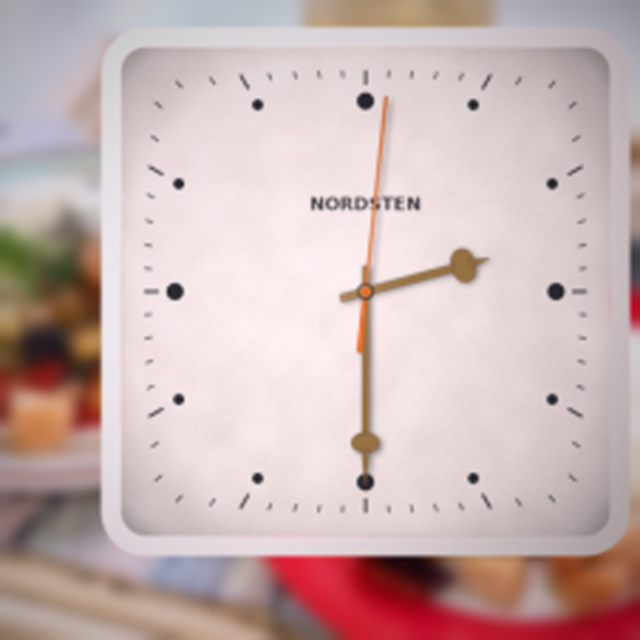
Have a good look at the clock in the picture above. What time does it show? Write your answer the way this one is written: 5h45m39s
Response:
2h30m01s
